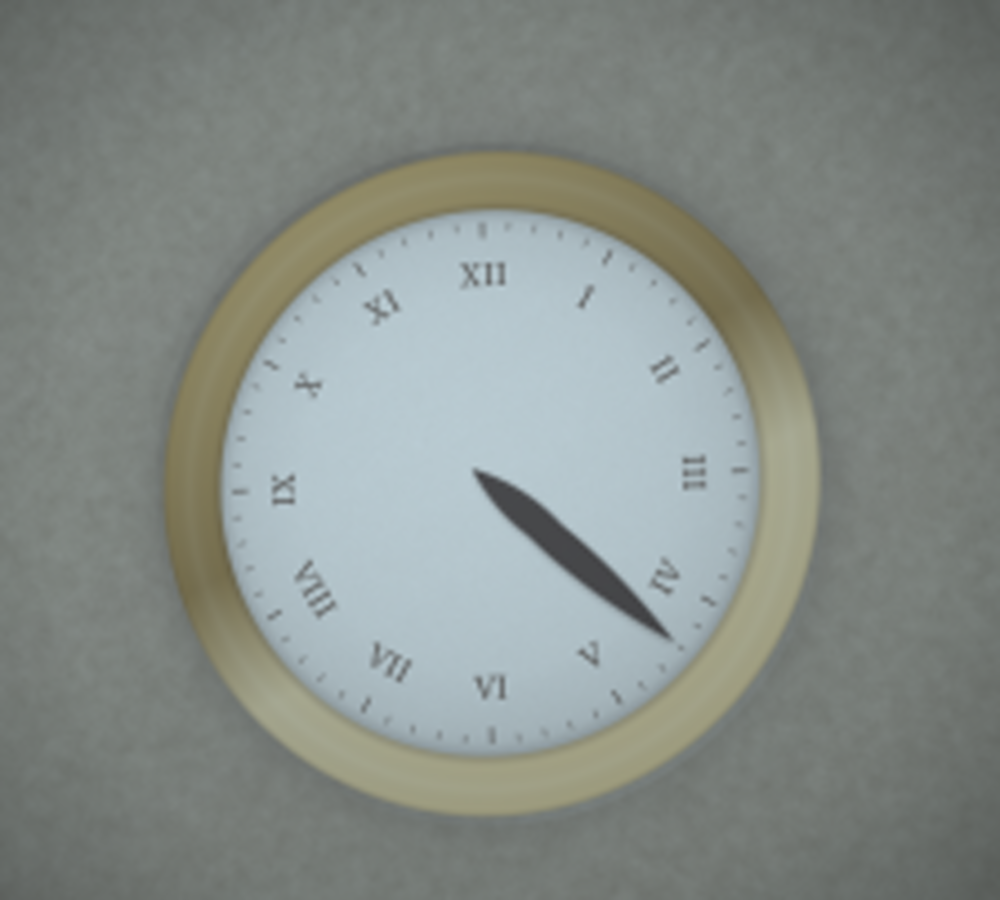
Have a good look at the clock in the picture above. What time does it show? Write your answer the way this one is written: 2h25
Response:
4h22
